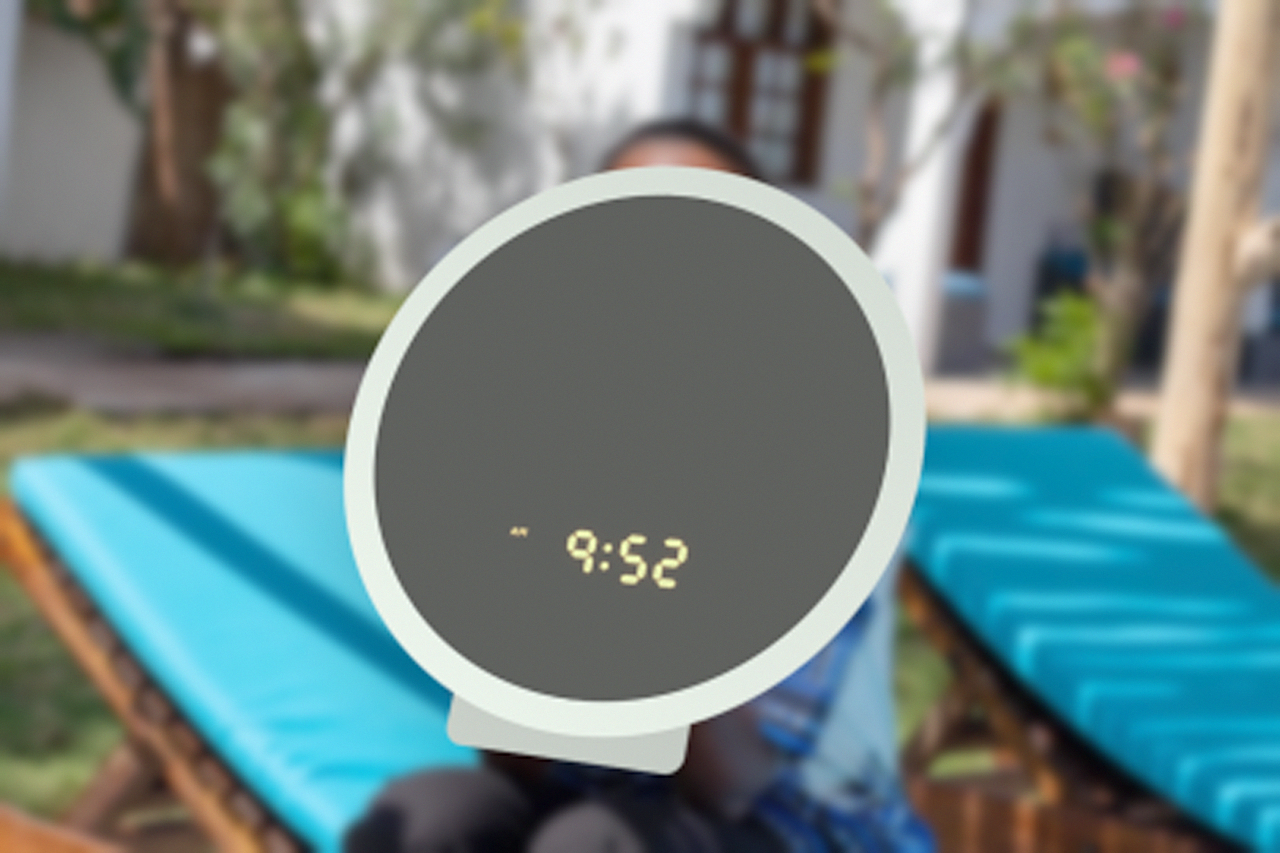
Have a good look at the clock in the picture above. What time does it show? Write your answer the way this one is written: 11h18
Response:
9h52
